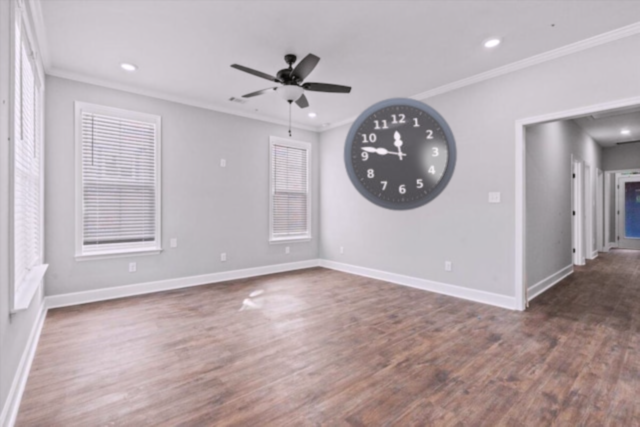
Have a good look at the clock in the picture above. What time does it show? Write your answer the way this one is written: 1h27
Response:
11h47
